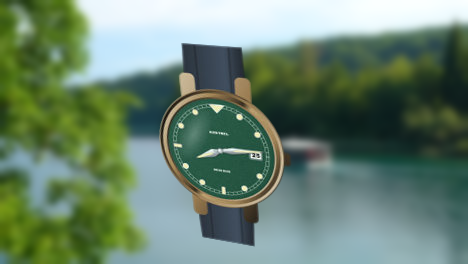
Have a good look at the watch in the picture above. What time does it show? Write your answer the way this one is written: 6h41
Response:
8h14
